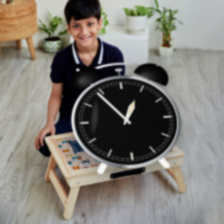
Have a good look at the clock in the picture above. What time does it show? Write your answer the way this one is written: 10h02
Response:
12h54
